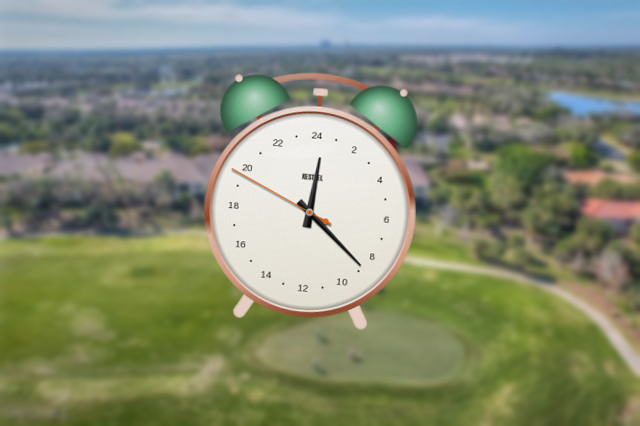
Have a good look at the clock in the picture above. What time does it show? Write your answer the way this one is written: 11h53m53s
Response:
0h21m49s
